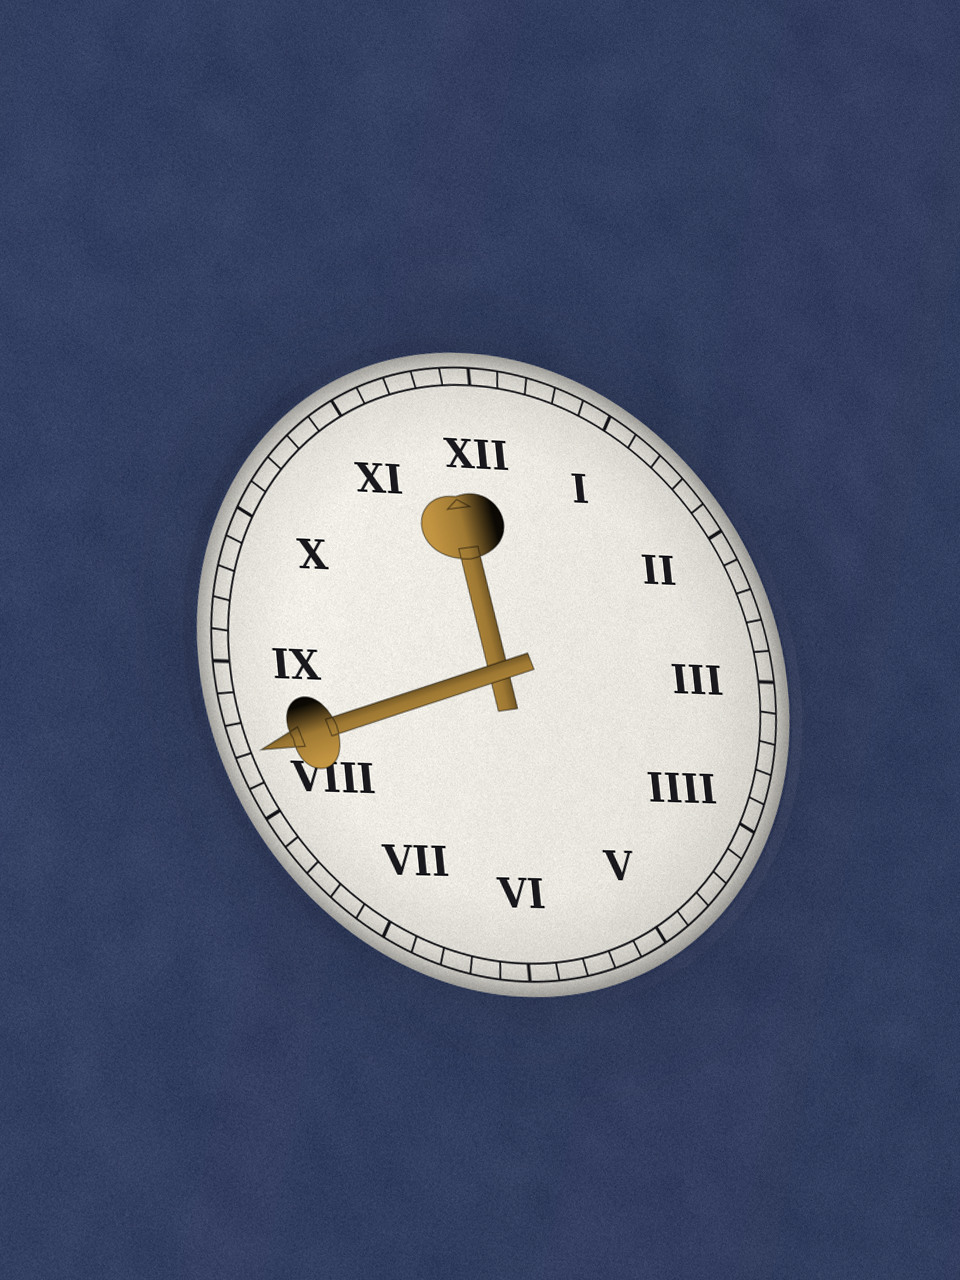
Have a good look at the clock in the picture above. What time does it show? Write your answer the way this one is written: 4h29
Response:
11h42
